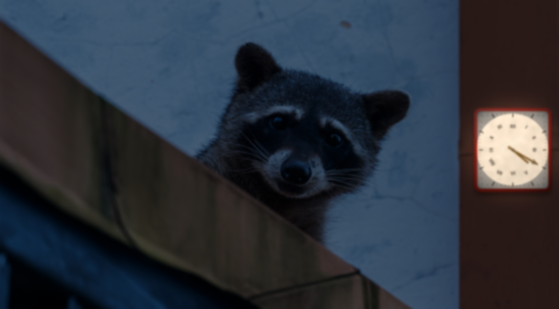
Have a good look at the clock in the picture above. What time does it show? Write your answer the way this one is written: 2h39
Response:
4h20
